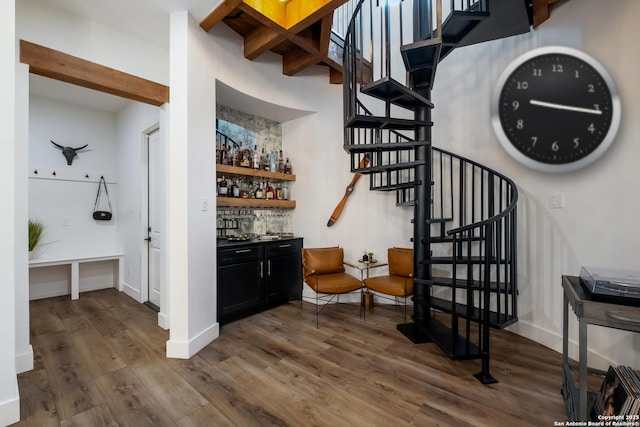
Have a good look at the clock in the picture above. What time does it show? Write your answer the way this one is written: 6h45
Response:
9h16
